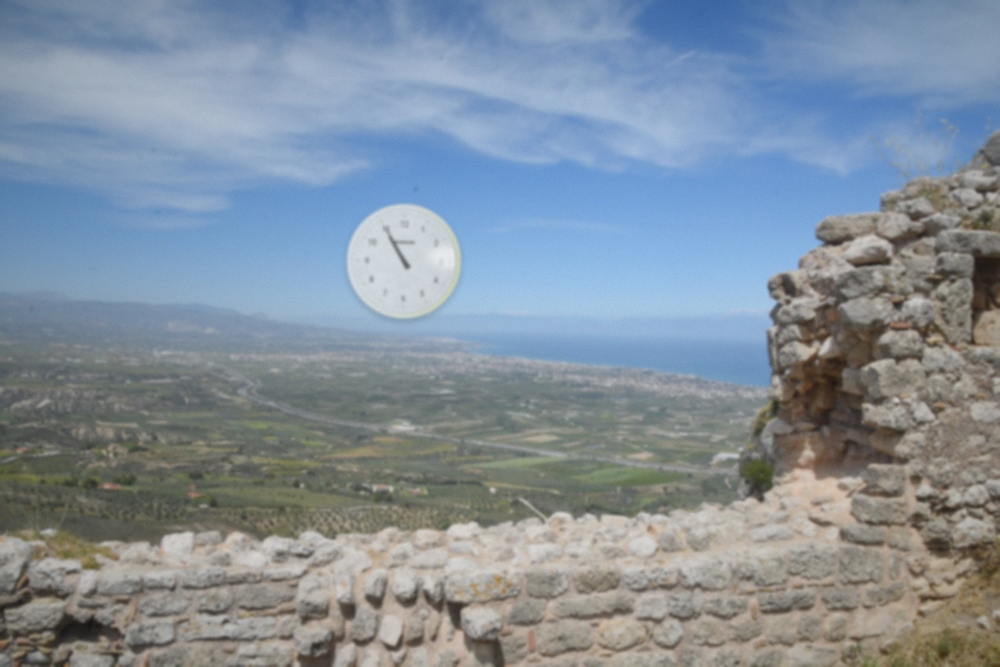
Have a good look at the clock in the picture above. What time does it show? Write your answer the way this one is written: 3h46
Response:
10h55
